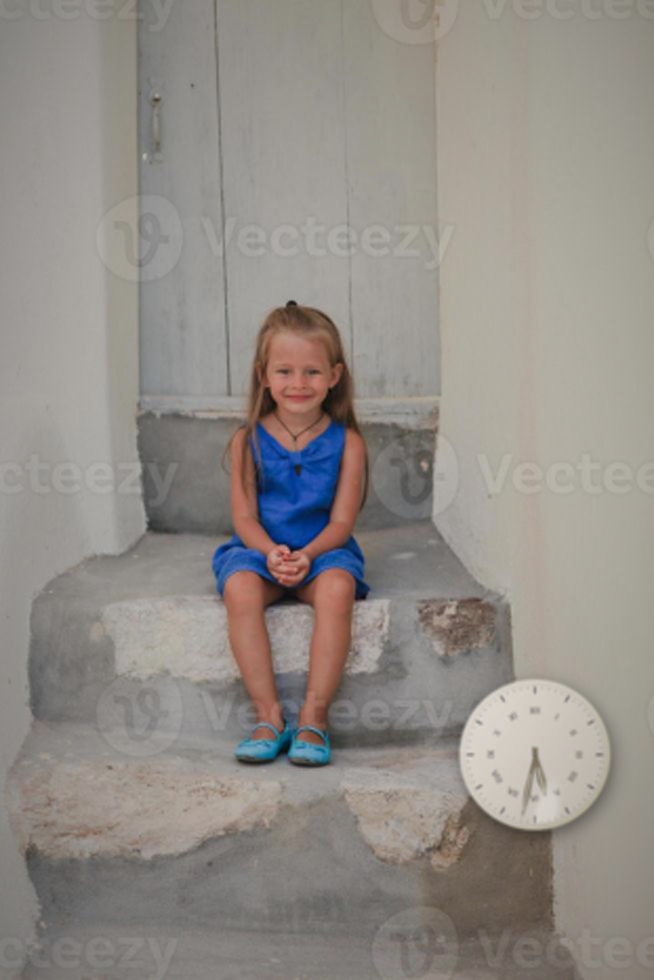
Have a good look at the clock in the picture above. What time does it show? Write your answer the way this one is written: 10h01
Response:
5h32
